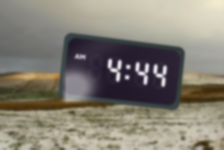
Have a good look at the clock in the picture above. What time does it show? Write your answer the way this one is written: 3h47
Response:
4h44
